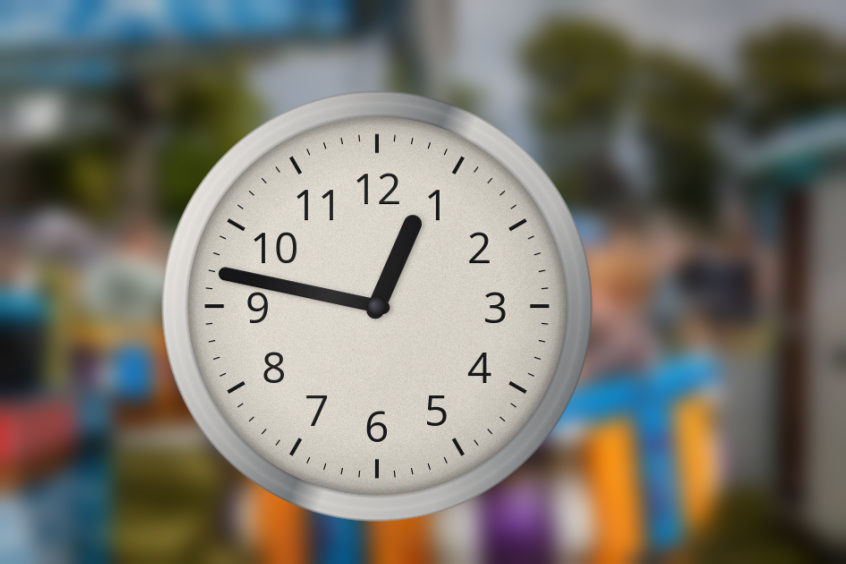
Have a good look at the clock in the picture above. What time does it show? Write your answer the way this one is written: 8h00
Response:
12h47
